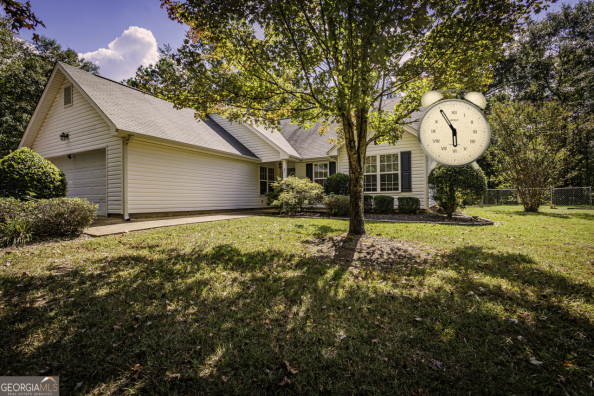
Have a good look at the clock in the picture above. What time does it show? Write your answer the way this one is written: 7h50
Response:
5h55
